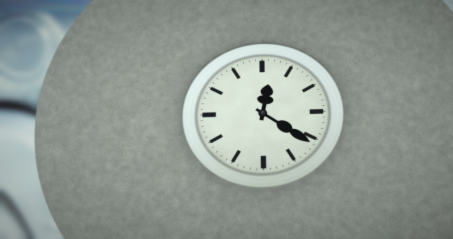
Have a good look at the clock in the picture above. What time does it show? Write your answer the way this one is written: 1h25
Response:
12h21
